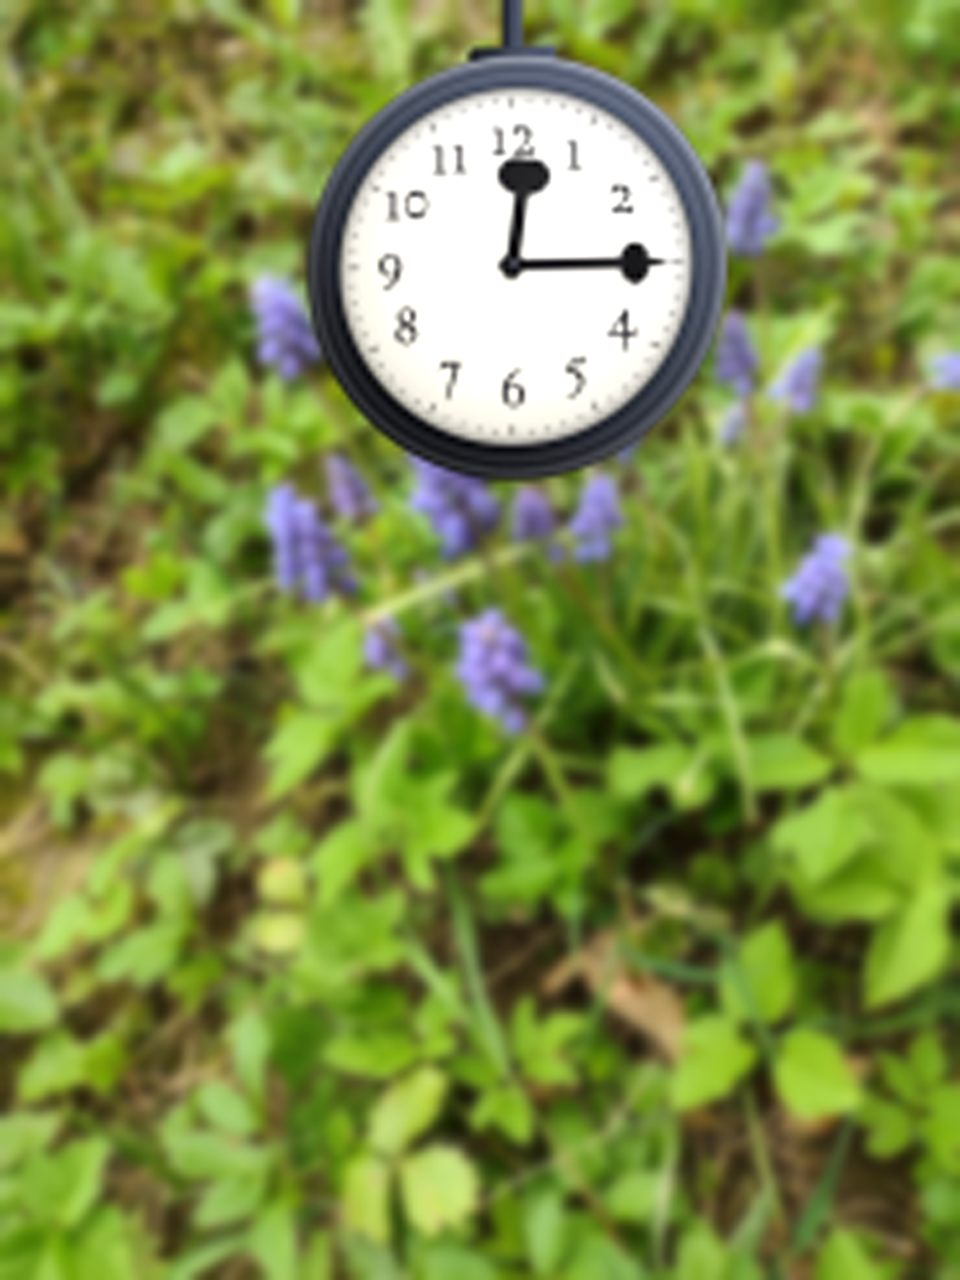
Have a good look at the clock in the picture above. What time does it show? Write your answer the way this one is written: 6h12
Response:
12h15
